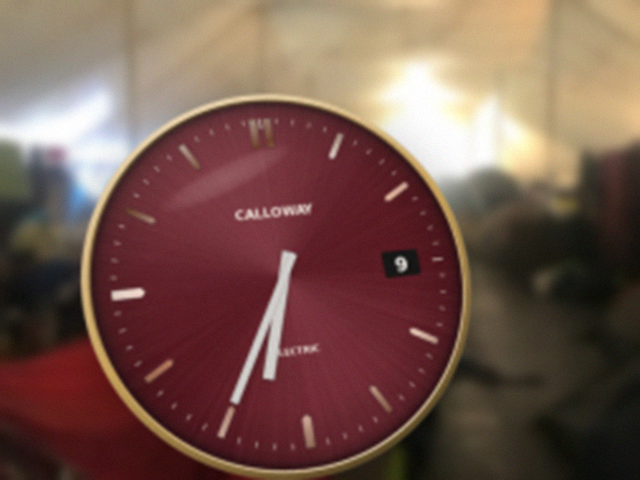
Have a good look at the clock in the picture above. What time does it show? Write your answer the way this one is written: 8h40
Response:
6h35
